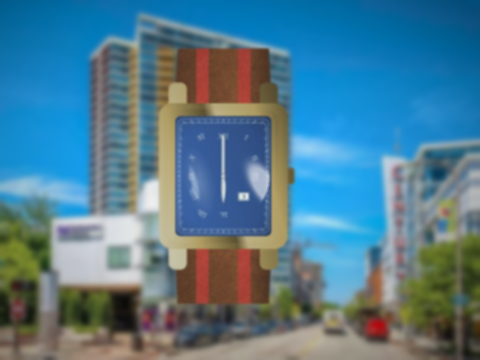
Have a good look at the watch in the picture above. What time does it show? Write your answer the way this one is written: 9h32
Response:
6h00
